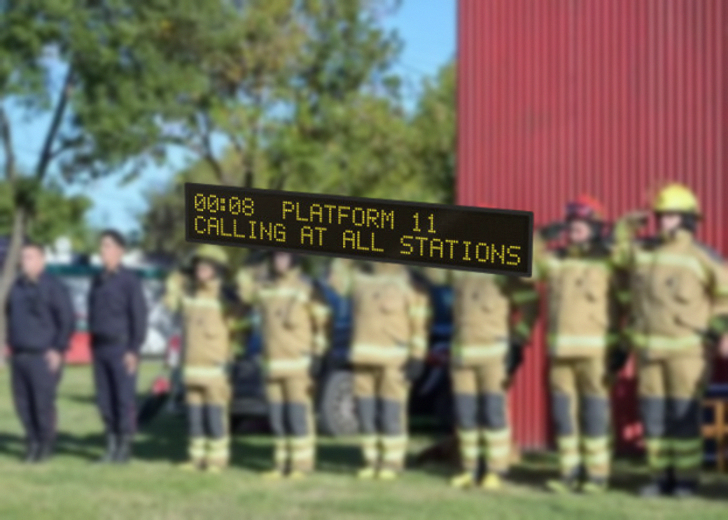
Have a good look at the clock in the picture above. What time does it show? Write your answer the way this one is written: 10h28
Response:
0h08
